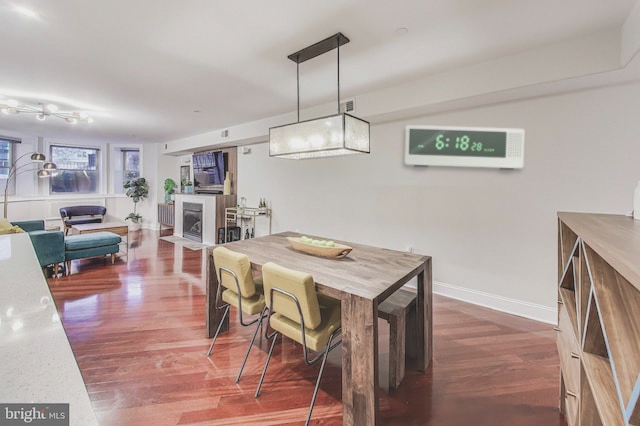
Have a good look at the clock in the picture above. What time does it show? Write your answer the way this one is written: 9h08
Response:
6h18
